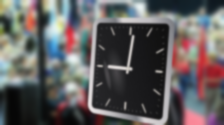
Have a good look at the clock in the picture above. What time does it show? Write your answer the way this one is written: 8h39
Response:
9h01
